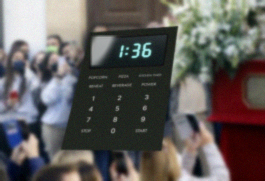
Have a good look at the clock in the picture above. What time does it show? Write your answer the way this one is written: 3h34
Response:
1h36
